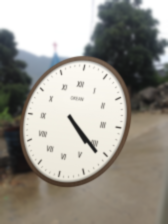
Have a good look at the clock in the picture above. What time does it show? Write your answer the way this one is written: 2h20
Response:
4h21
